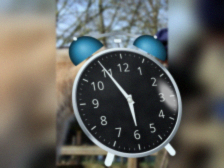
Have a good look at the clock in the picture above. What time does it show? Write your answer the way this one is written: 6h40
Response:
5h55
